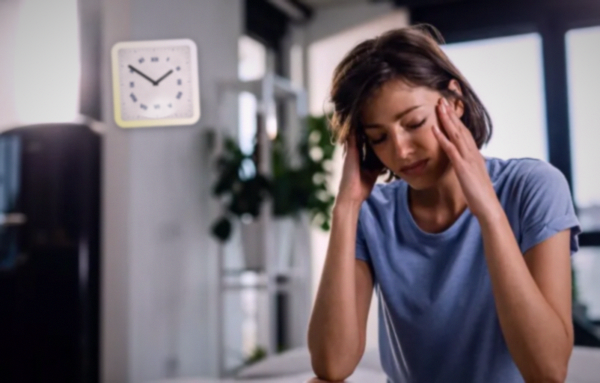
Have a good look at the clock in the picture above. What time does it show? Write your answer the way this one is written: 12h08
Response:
1h51
